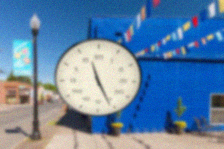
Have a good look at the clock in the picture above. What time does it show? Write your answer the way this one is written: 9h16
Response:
11h26
